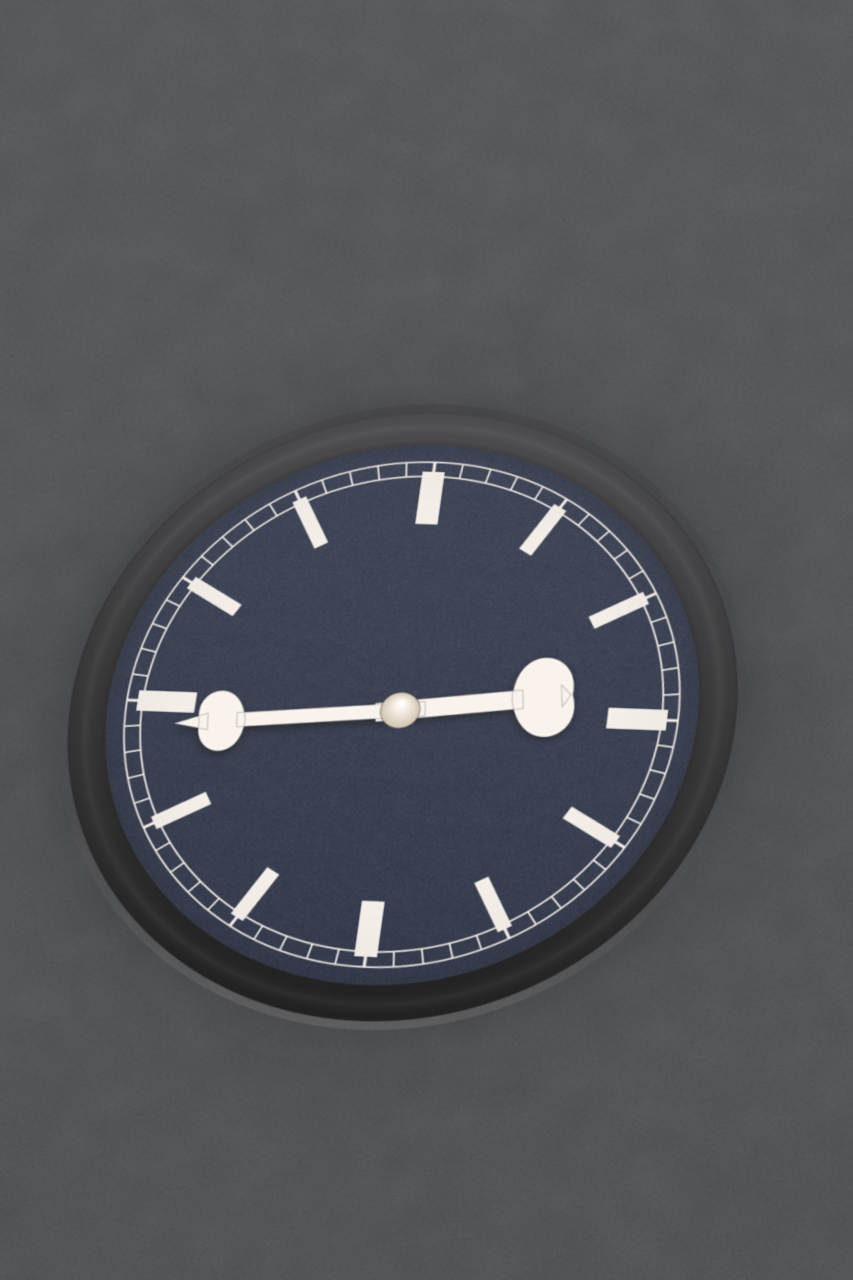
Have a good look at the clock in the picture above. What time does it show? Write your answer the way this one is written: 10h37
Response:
2h44
